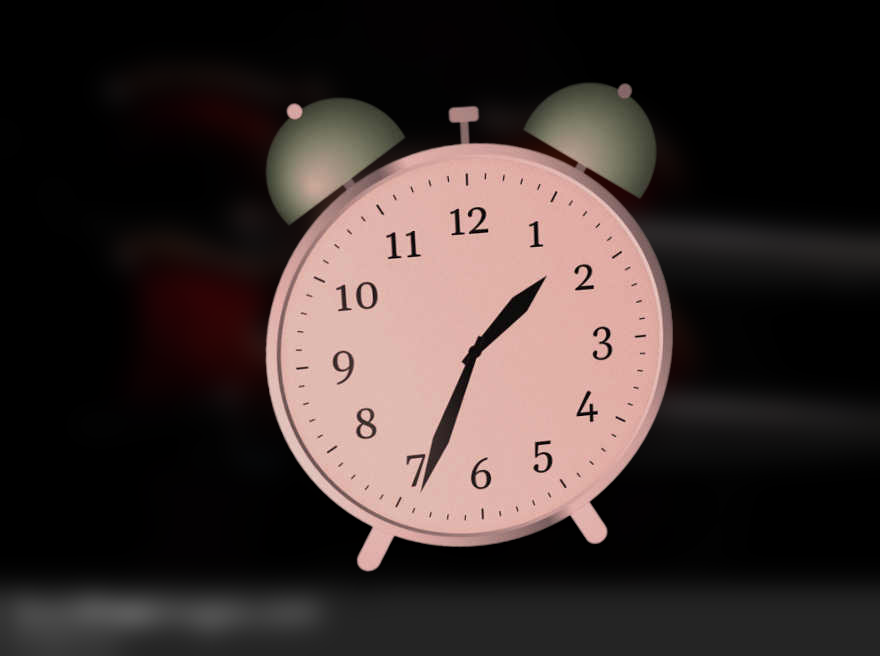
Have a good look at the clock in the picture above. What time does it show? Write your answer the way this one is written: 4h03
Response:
1h34
